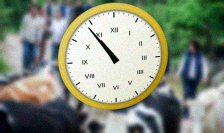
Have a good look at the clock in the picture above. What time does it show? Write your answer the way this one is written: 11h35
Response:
10h54
